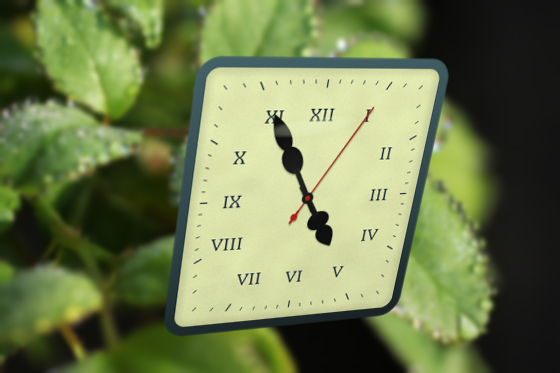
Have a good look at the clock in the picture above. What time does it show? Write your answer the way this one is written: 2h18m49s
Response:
4h55m05s
